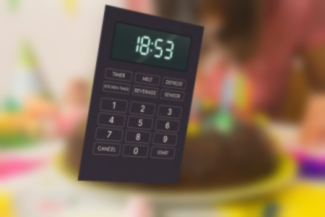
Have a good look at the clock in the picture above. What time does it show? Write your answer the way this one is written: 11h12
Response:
18h53
